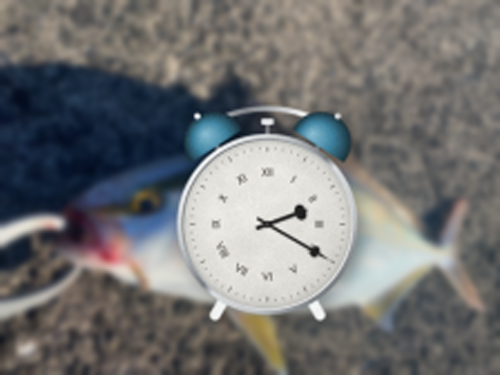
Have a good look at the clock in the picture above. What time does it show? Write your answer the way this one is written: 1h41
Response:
2h20
